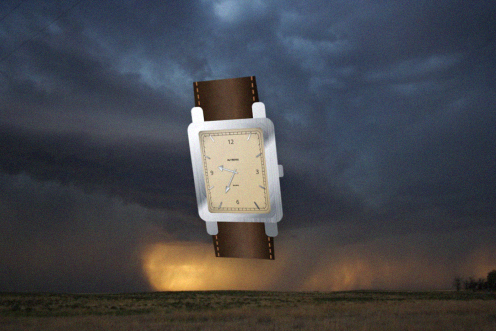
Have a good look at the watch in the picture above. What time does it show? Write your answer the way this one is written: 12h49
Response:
9h35
